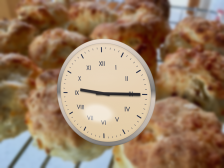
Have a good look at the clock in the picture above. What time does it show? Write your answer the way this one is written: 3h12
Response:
9h15
